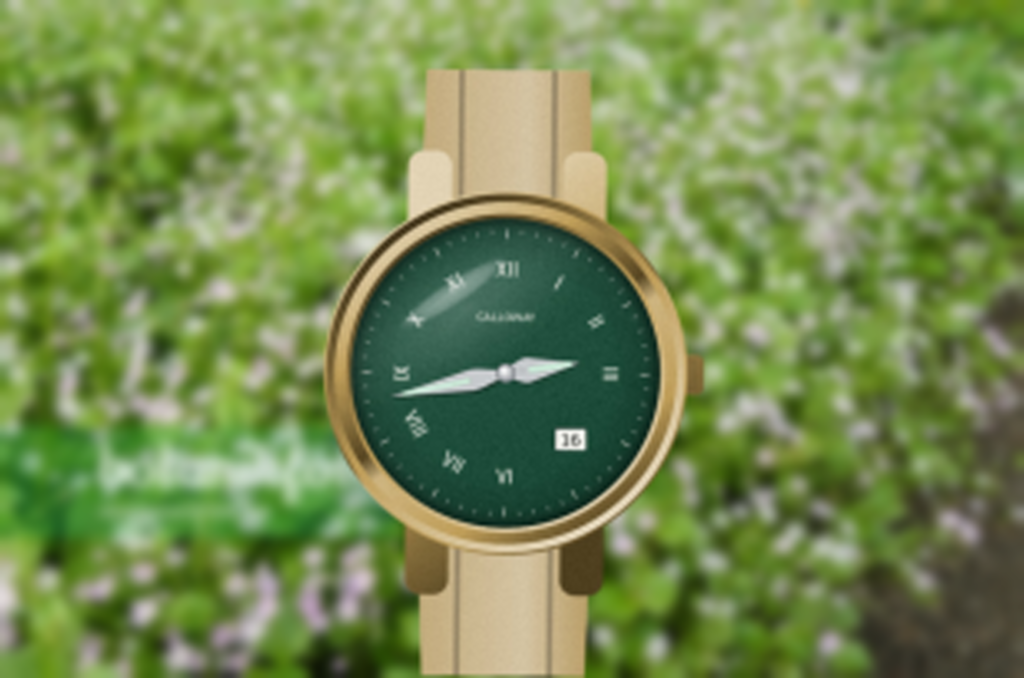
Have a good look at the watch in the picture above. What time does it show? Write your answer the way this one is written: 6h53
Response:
2h43
